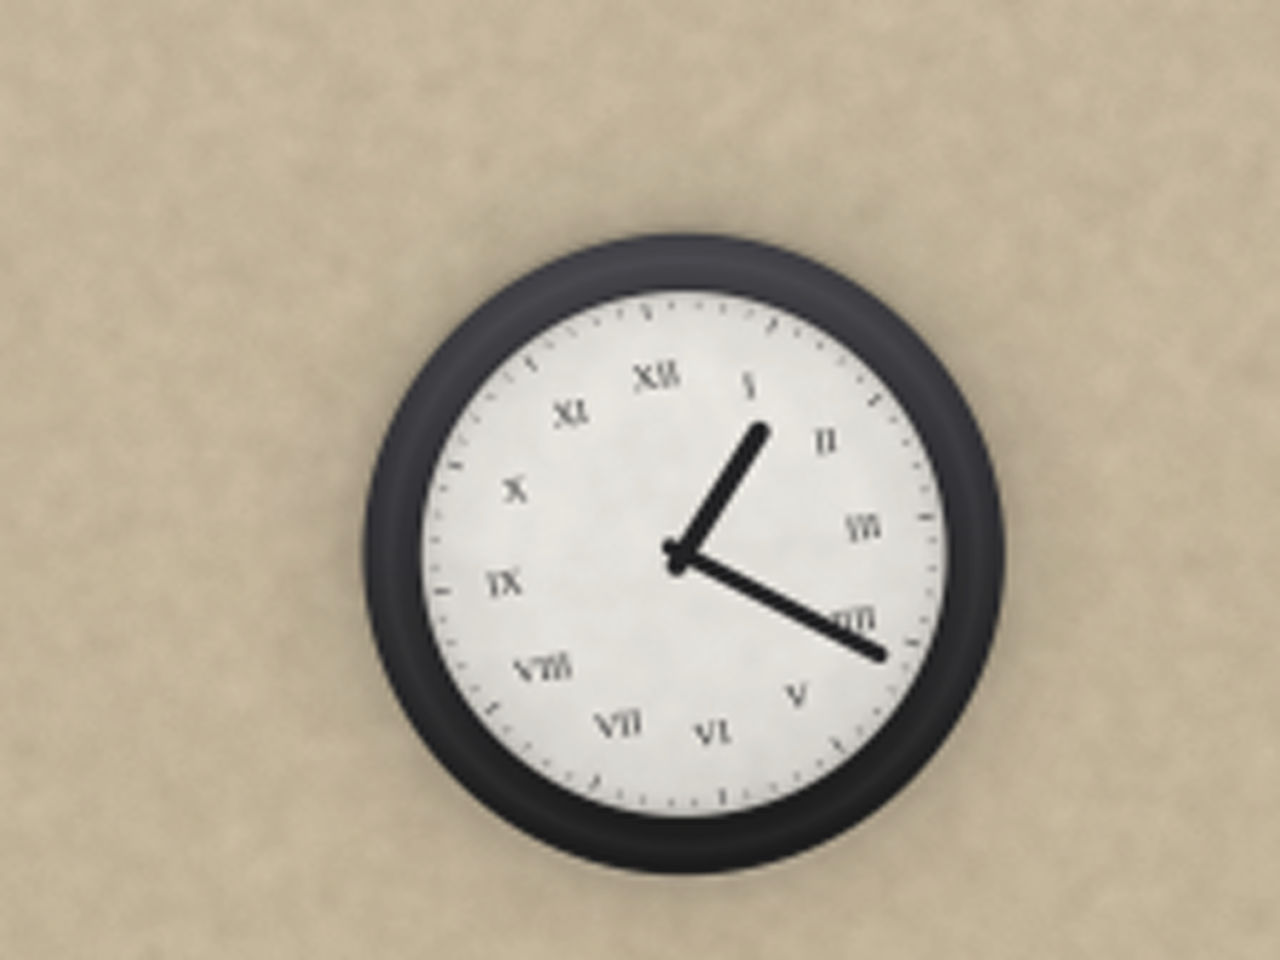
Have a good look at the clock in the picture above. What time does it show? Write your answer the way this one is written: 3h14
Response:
1h21
